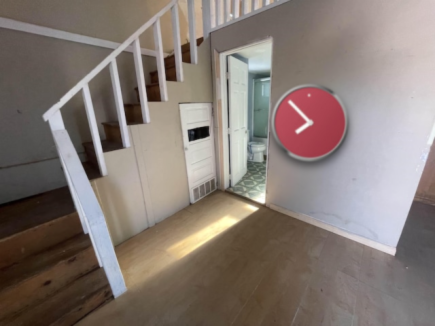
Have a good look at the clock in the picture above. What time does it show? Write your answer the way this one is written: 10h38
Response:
7h53
